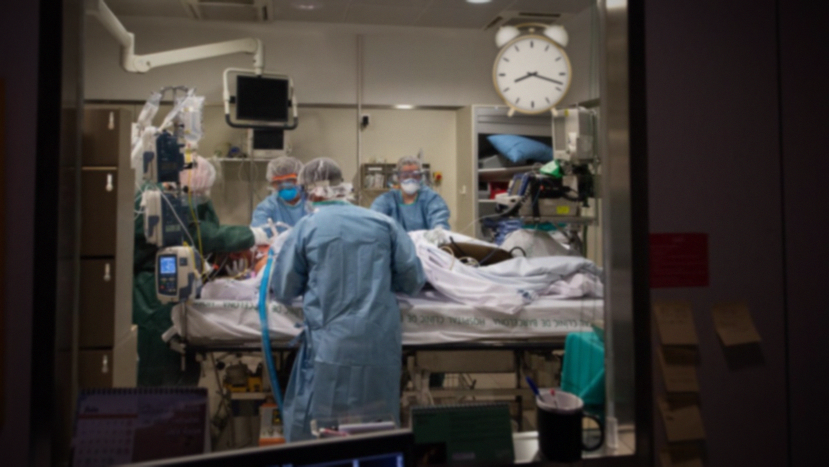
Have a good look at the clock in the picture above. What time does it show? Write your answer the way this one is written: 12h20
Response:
8h18
